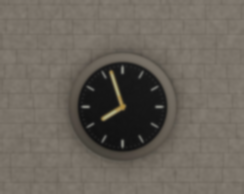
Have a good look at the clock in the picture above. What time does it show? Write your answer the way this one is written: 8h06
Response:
7h57
